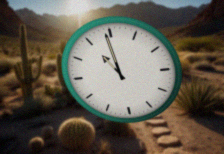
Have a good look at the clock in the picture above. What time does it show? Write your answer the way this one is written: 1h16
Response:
10h59
